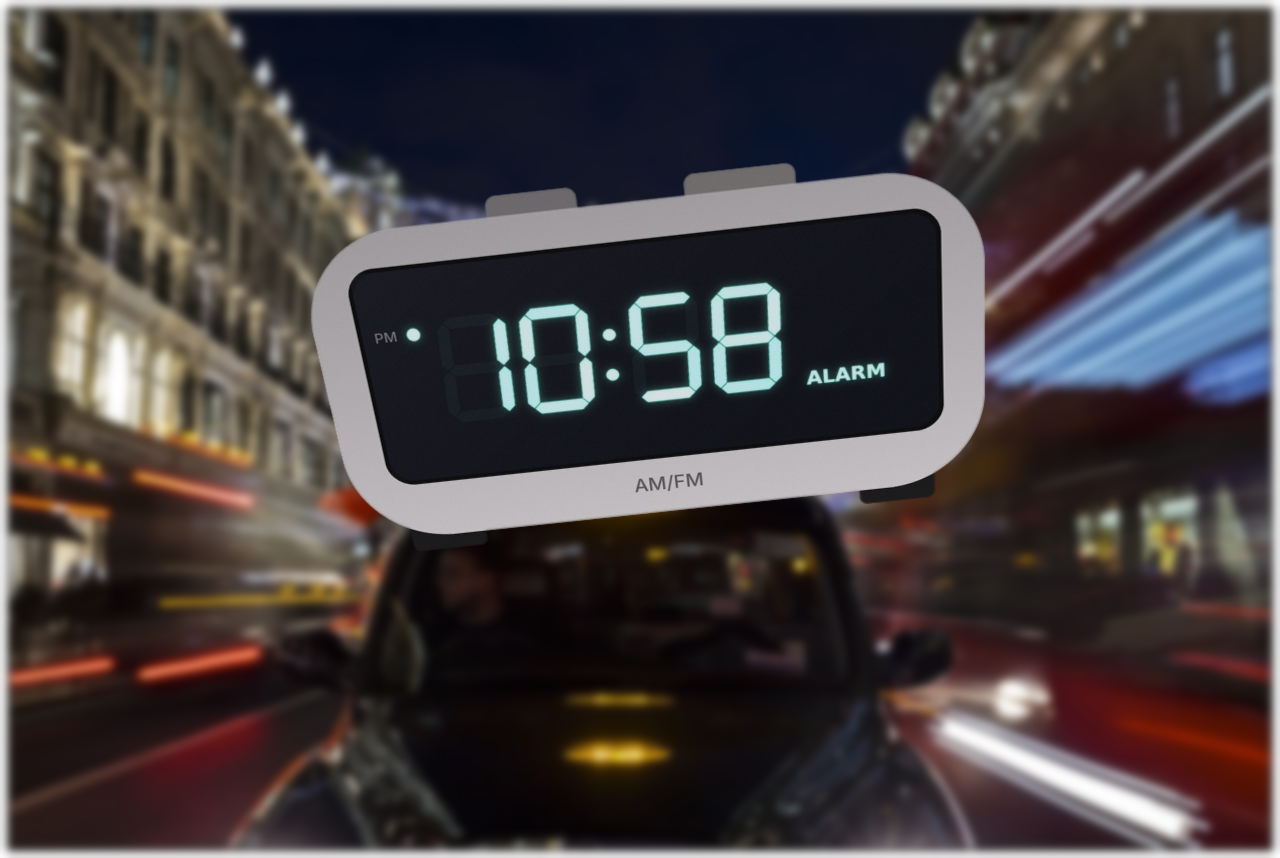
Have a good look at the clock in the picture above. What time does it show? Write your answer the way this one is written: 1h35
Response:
10h58
